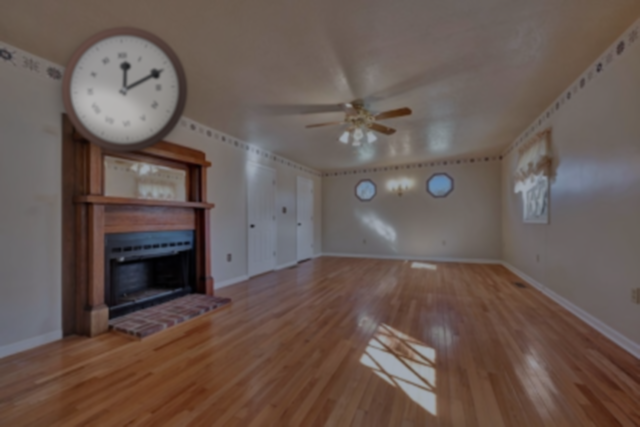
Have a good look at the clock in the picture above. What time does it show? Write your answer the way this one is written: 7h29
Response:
12h11
